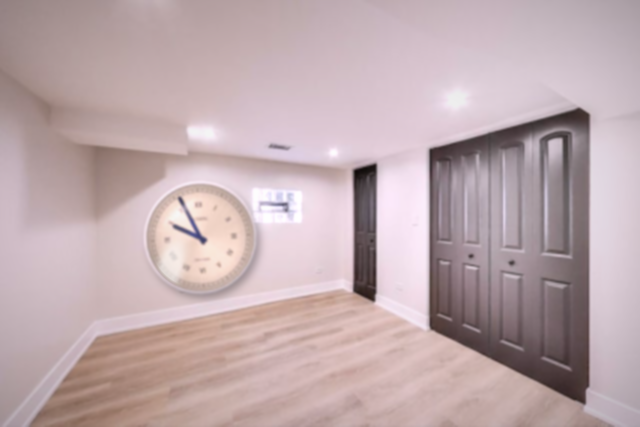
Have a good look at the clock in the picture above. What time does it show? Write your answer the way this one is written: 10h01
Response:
9h56
